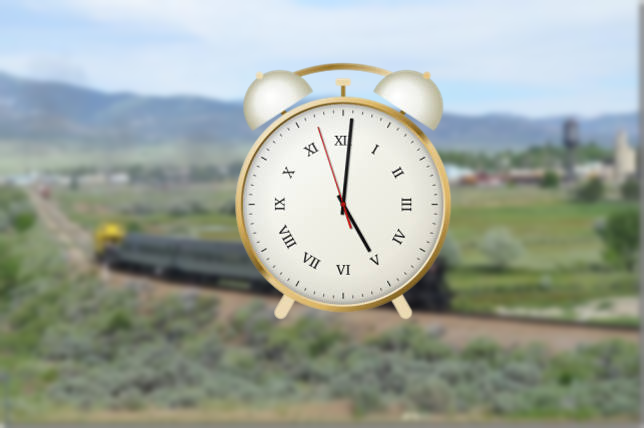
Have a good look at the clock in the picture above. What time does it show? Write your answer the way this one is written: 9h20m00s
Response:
5h00m57s
